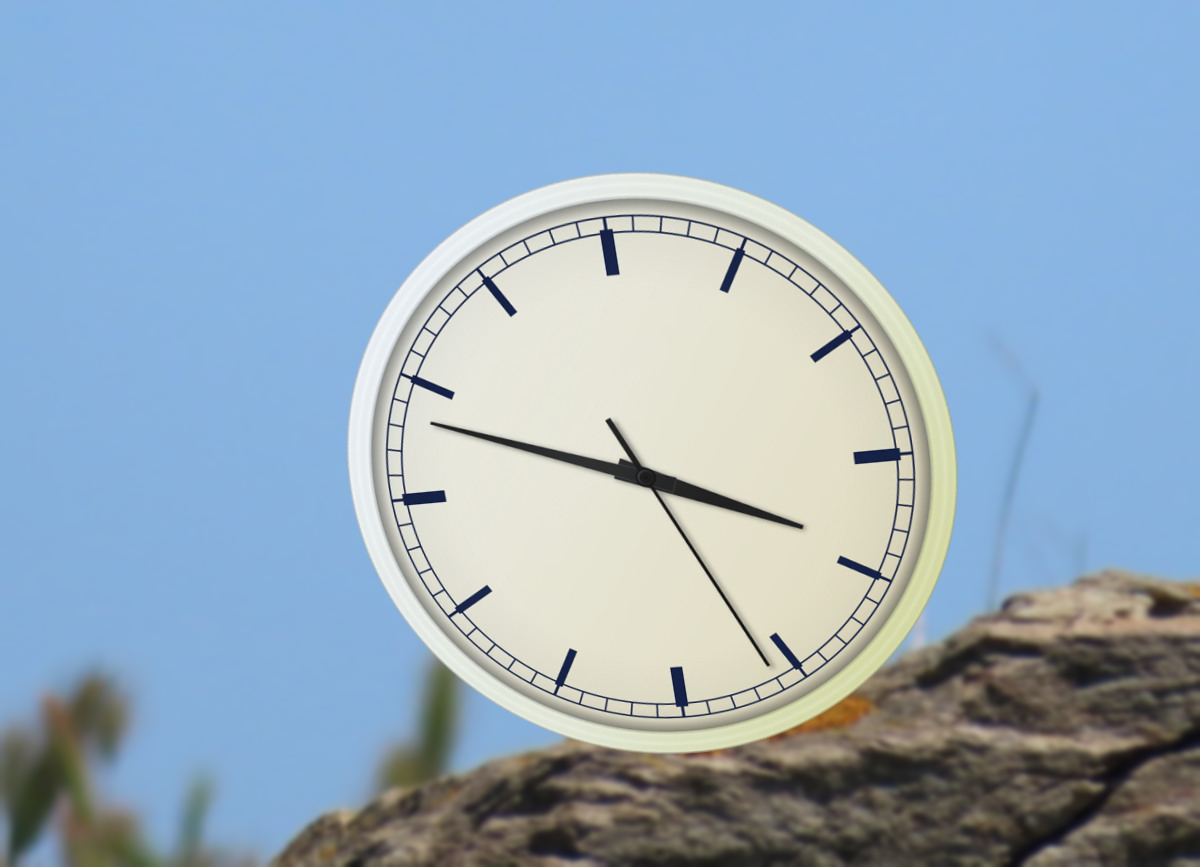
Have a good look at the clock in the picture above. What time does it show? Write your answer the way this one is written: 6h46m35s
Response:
3h48m26s
